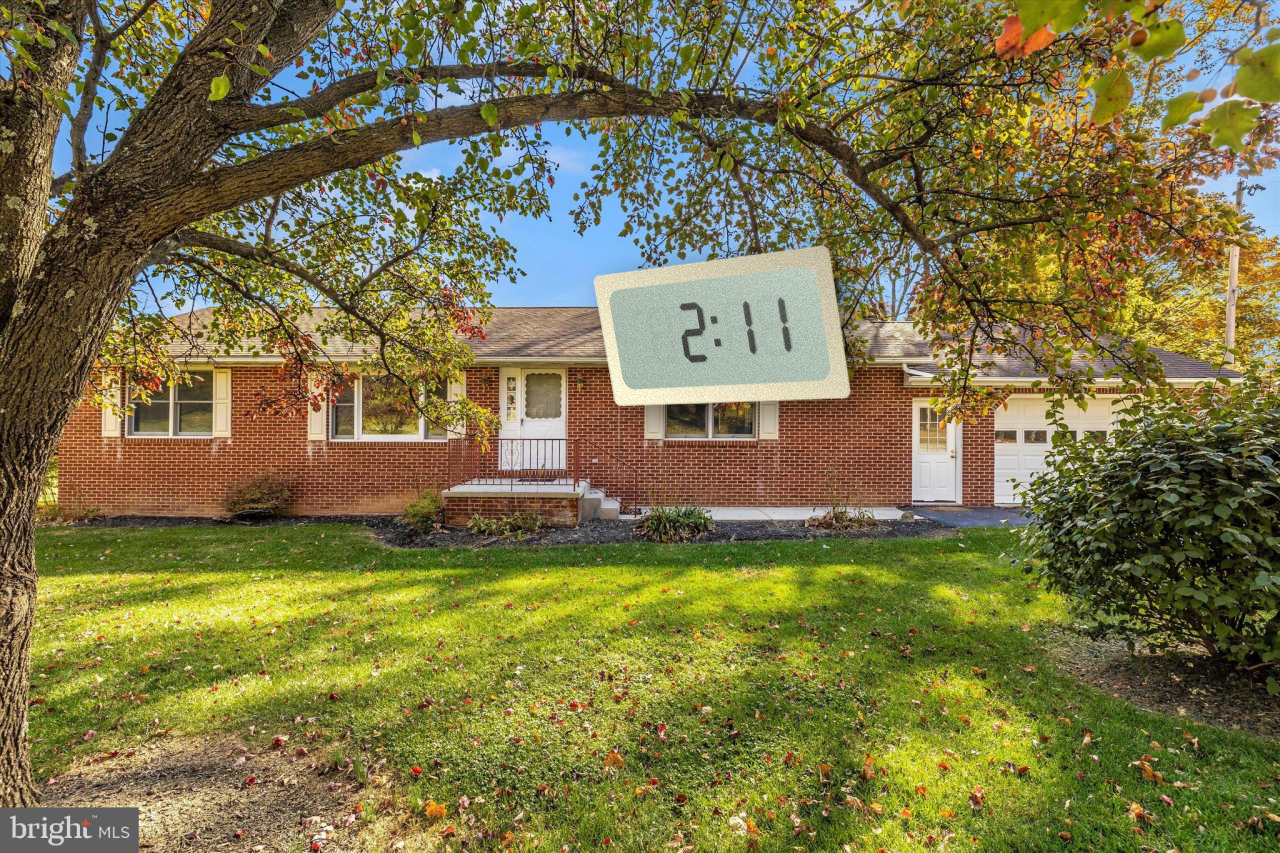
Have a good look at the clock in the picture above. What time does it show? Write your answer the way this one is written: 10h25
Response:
2h11
